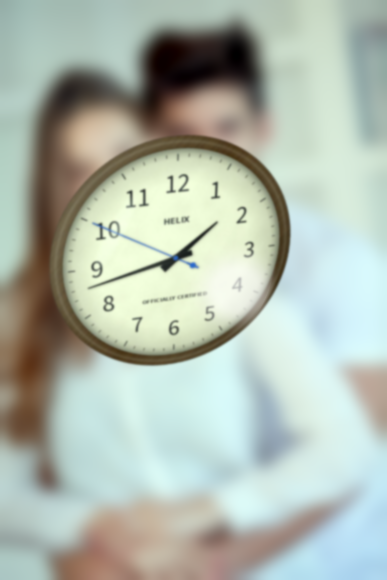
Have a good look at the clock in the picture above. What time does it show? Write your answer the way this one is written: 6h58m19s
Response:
1h42m50s
